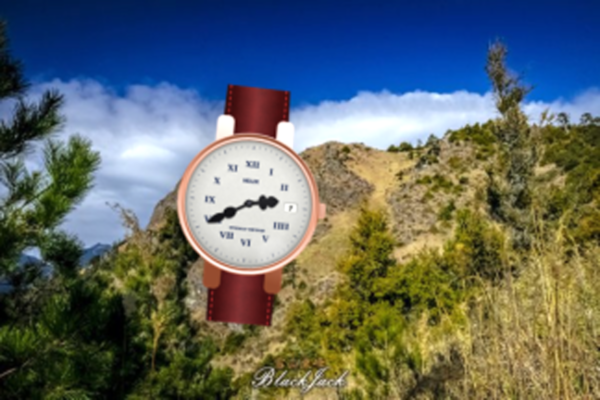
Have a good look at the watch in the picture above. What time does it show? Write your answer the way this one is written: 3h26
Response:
2h40
